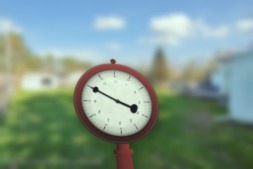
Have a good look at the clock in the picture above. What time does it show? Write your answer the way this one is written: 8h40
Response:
3h50
